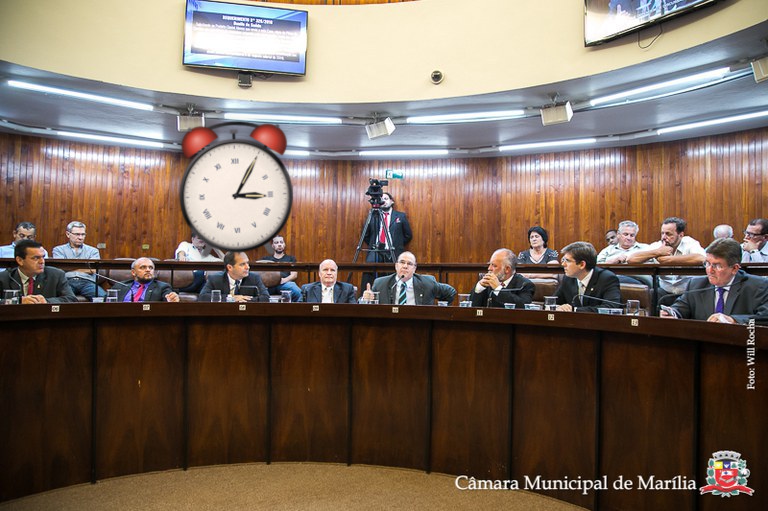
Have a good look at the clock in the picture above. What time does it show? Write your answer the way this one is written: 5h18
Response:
3h05
